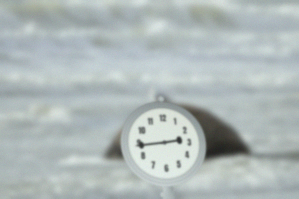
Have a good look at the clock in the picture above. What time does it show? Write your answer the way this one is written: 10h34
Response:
2h44
